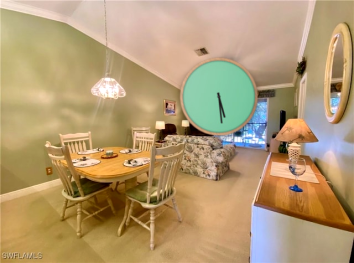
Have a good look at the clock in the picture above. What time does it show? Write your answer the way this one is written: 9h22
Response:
5h29
